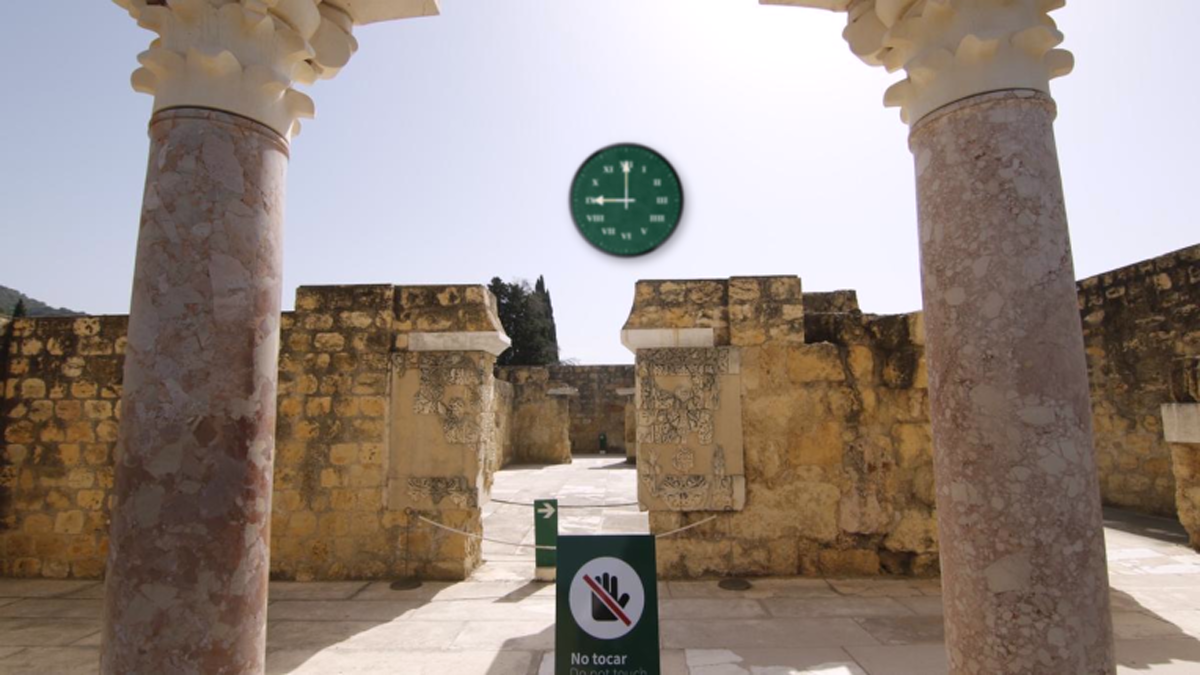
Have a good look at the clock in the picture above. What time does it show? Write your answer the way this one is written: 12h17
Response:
9h00
